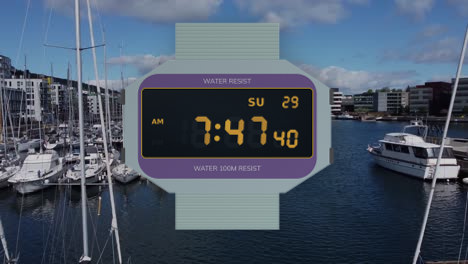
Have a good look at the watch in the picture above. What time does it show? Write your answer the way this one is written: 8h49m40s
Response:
7h47m40s
